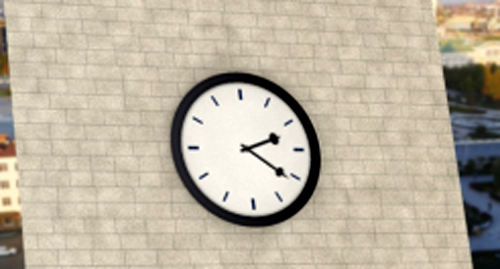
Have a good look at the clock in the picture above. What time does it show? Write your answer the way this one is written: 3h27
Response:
2h21
